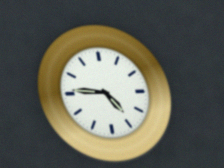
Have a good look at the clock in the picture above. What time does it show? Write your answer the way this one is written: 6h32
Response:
4h46
